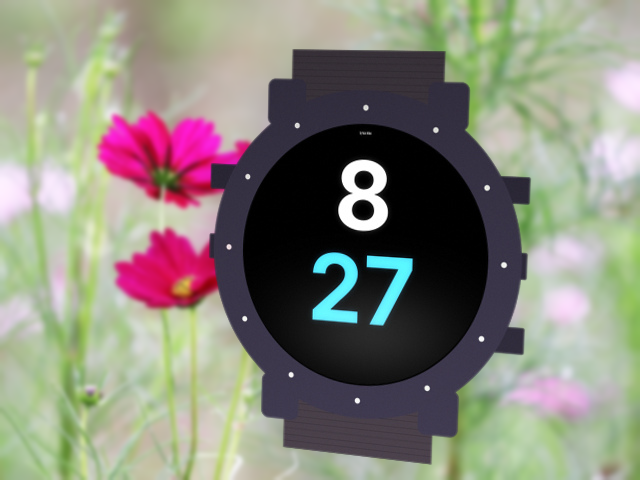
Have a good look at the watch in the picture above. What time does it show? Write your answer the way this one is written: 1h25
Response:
8h27
